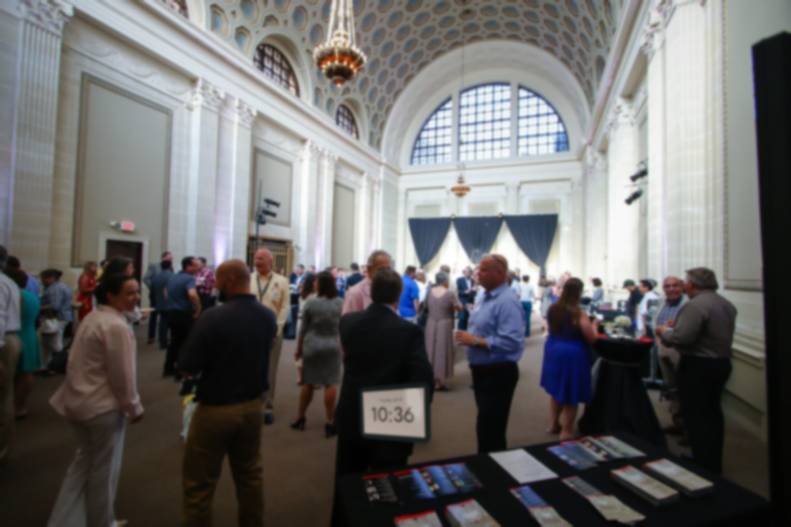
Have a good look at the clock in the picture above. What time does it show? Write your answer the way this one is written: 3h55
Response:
10h36
